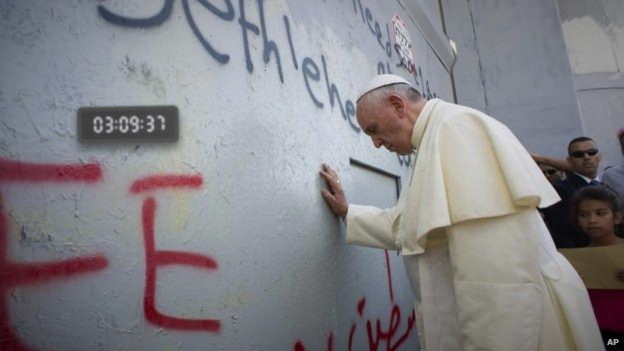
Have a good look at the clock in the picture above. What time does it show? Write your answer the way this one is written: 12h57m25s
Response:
3h09m37s
